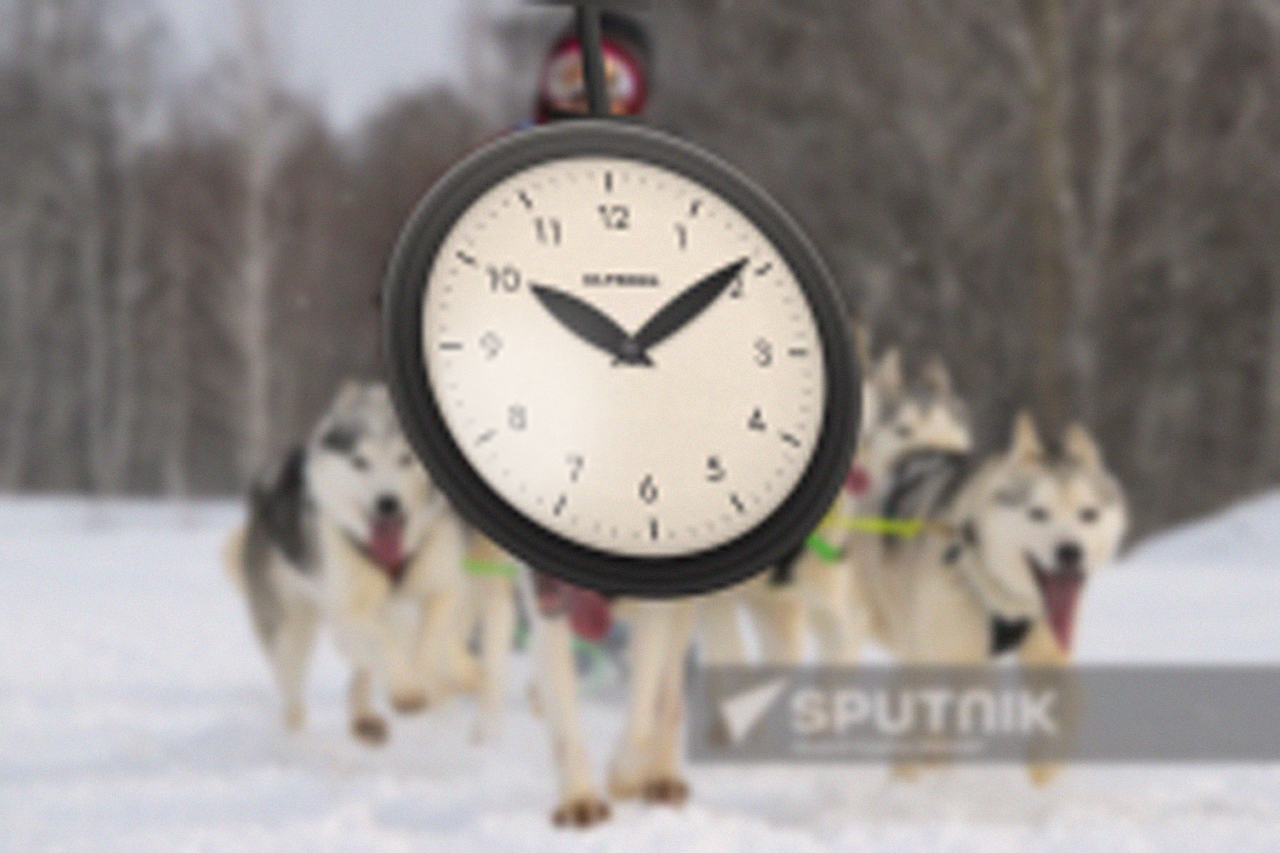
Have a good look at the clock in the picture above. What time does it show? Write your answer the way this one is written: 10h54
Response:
10h09
